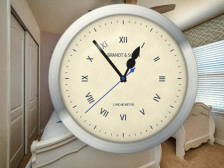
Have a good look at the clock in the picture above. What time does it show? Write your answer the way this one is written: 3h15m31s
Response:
12h53m38s
